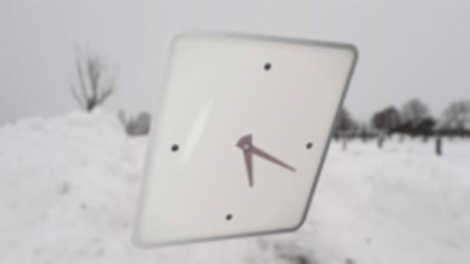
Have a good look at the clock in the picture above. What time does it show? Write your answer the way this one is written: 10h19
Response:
5h19
